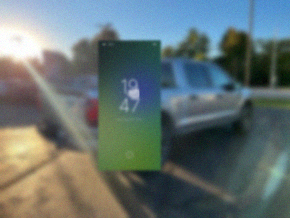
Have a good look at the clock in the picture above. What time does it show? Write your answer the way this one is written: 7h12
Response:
19h47
